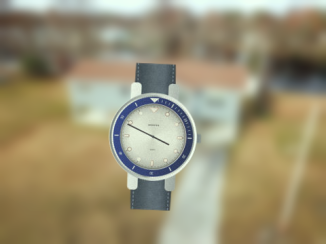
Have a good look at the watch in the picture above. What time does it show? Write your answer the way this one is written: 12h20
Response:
3h49
